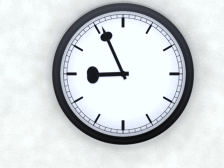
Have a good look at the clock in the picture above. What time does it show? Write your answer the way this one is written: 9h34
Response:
8h56
